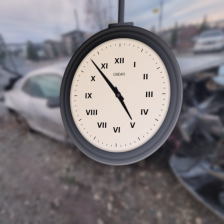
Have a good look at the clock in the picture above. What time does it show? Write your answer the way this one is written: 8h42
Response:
4h53
